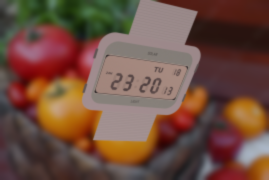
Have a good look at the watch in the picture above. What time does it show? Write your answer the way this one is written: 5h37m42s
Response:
23h20m13s
